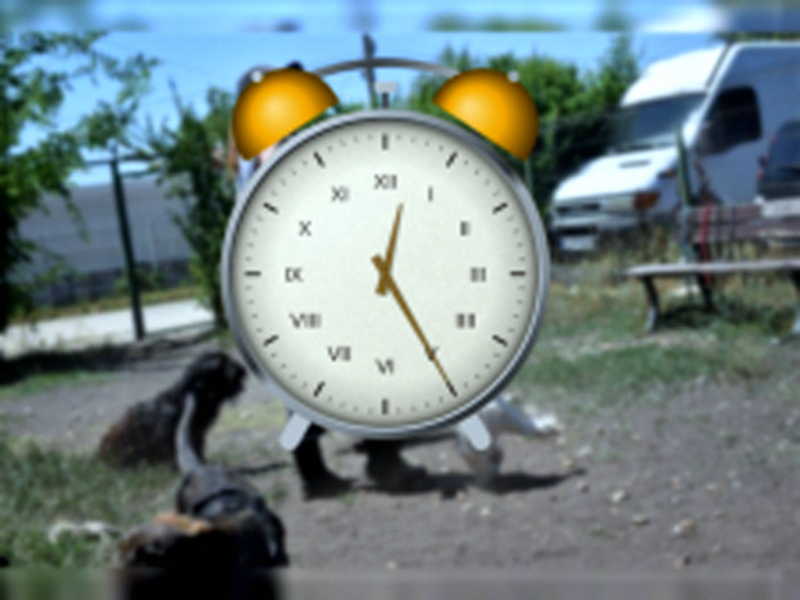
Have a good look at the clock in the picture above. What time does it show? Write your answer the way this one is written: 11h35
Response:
12h25
